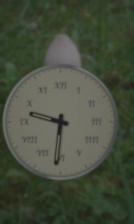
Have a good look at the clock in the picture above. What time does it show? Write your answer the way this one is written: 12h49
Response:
9h31
